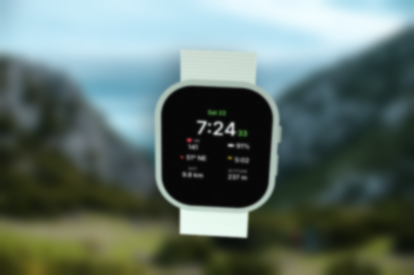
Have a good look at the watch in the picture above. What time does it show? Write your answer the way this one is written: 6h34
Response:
7h24
